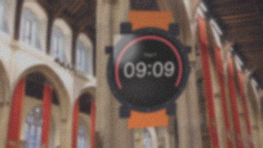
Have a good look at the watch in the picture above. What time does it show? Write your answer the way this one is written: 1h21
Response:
9h09
